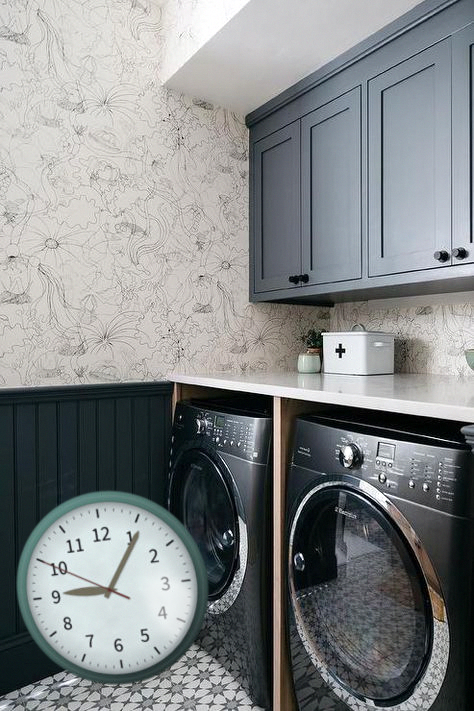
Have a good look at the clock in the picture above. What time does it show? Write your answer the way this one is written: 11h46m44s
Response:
9h05m50s
